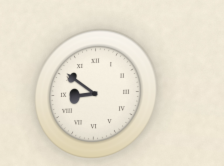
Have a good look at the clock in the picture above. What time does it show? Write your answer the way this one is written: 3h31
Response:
8h51
